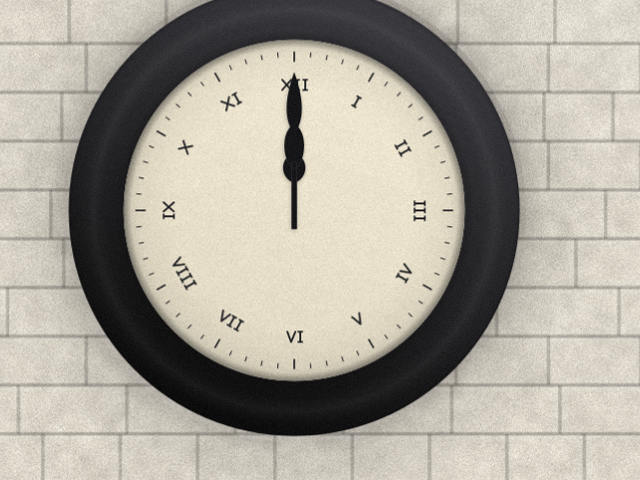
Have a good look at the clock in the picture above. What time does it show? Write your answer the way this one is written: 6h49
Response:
12h00
